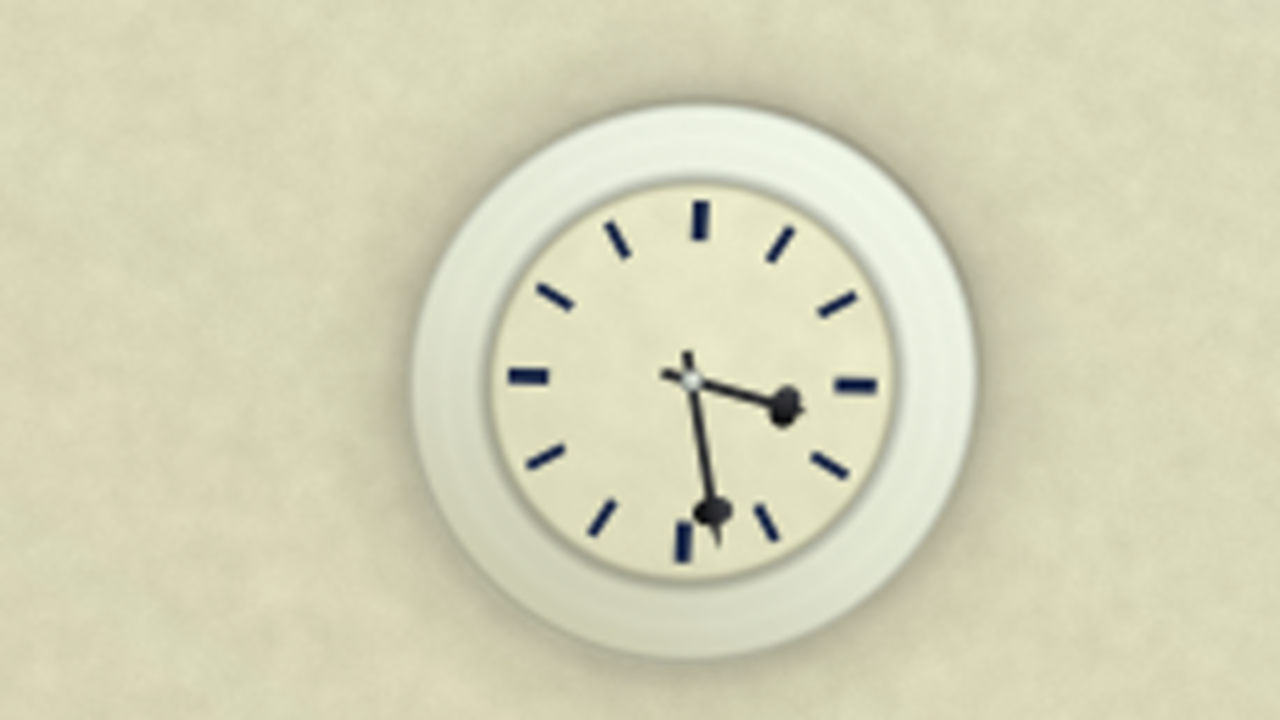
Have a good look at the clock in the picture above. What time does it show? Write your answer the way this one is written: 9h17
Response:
3h28
